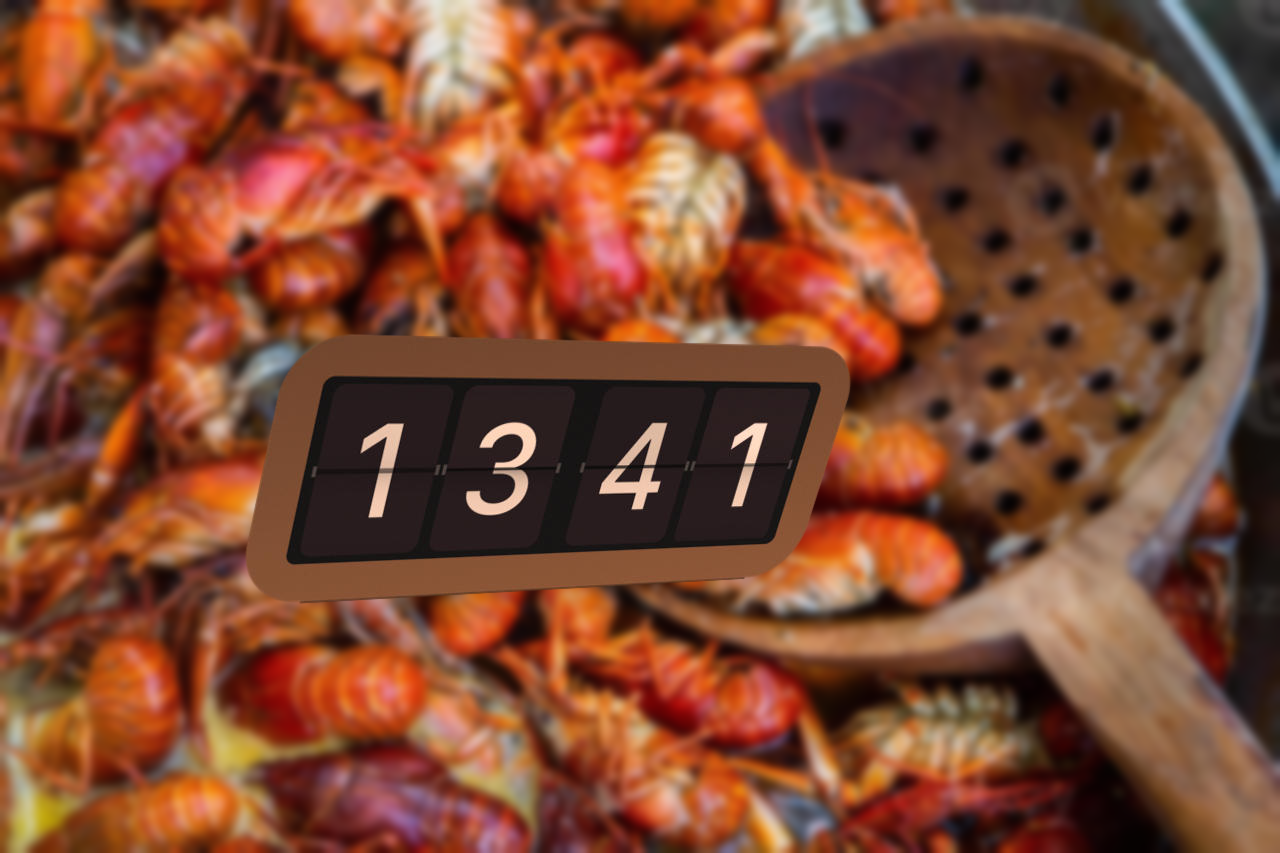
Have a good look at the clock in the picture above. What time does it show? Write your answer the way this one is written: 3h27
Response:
13h41
